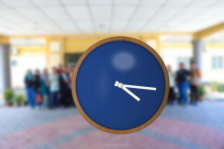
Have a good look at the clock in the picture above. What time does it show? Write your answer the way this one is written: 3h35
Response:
4h16
